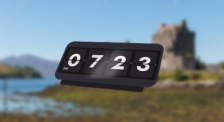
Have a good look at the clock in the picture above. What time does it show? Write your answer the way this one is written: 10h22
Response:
7h23
